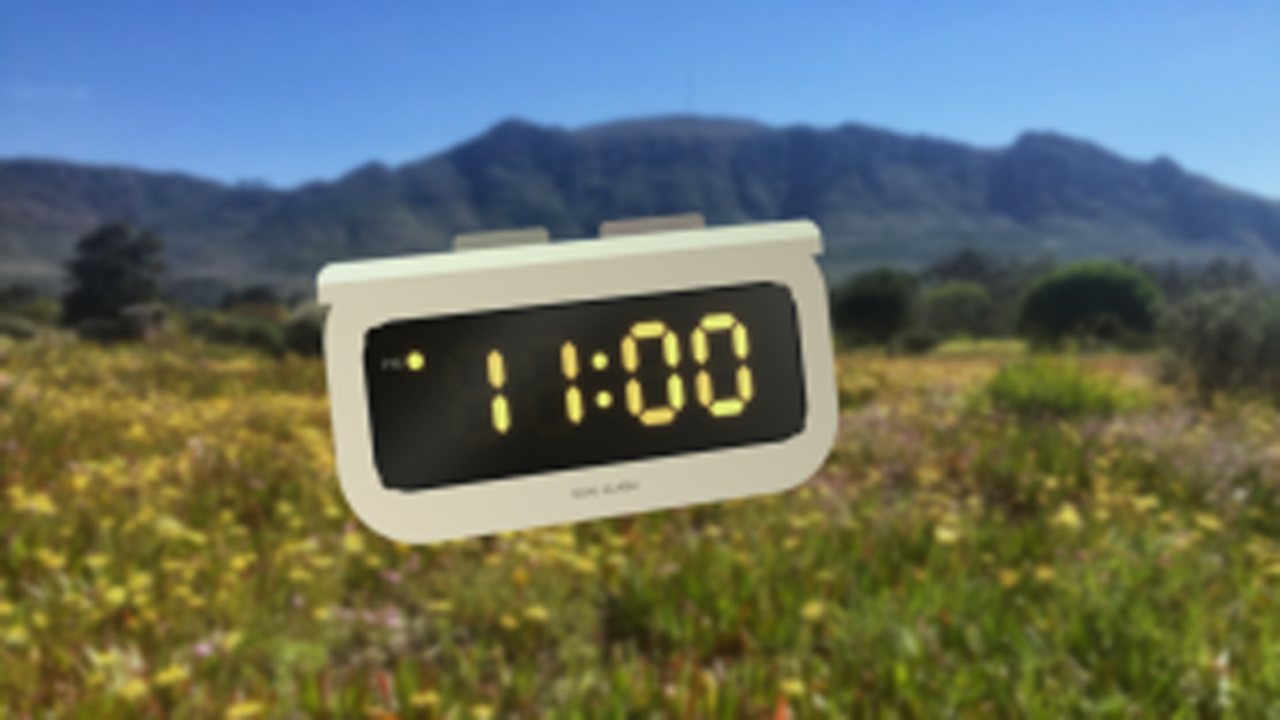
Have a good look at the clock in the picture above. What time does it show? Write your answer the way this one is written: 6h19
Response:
11h00
